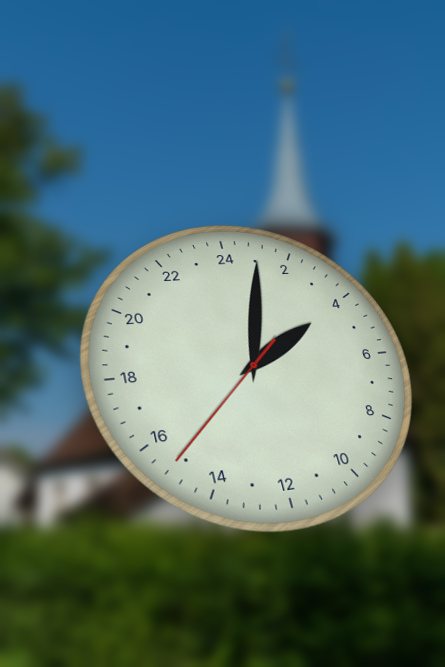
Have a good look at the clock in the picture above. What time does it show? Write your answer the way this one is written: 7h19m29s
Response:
4h02m38s
